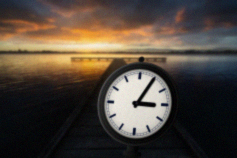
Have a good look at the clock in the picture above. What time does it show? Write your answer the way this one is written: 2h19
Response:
3h05
